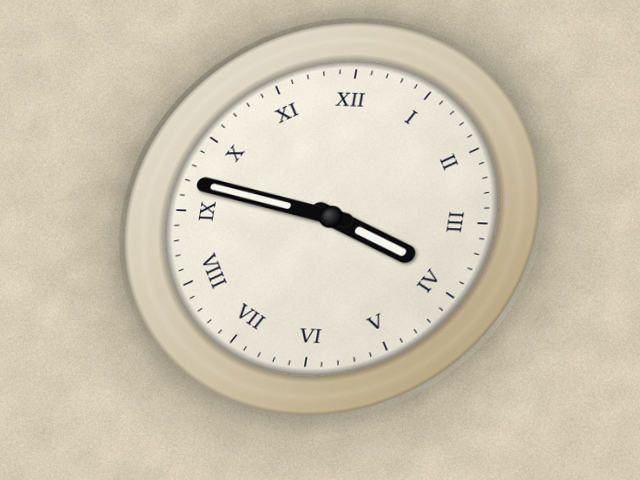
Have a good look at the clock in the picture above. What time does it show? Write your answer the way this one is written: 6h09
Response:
3h47
